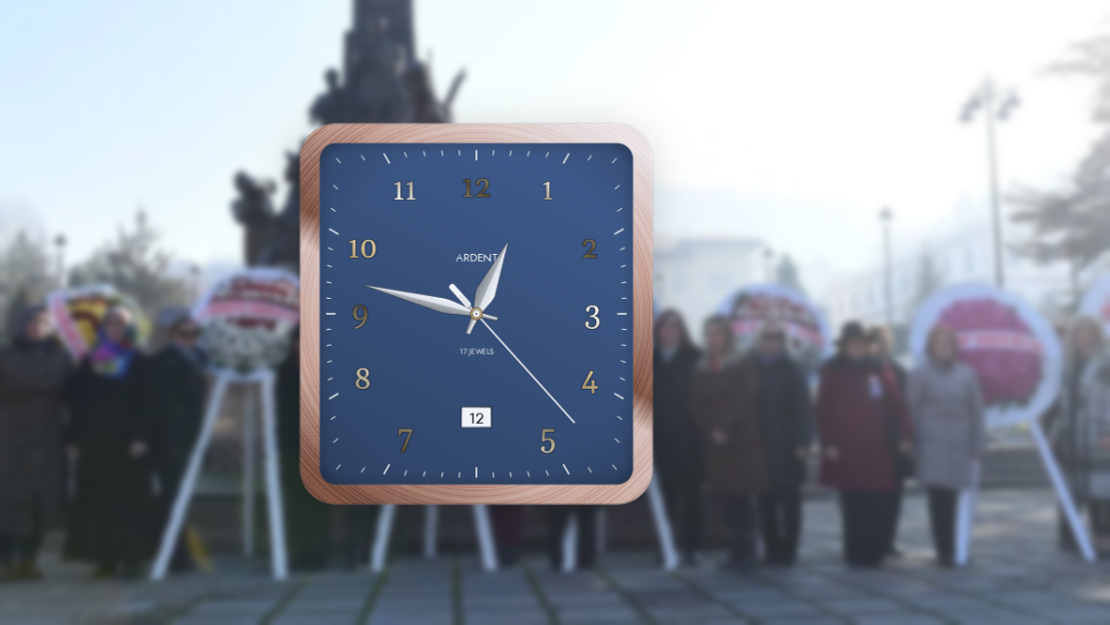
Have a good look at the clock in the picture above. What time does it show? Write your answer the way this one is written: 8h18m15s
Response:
12h47m23s
